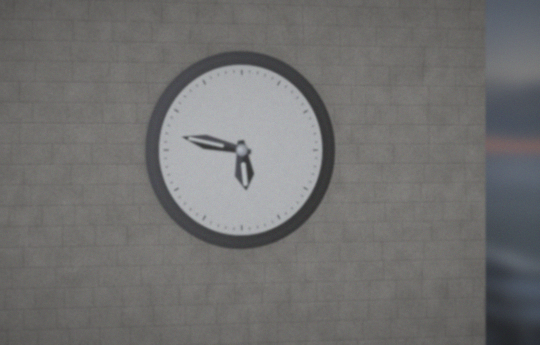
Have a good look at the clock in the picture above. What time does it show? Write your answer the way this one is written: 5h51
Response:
5h47
